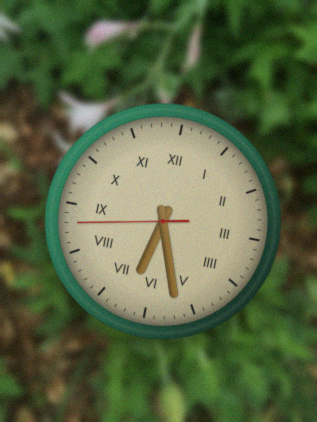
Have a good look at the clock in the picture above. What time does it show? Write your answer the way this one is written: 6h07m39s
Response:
6h26m43s
